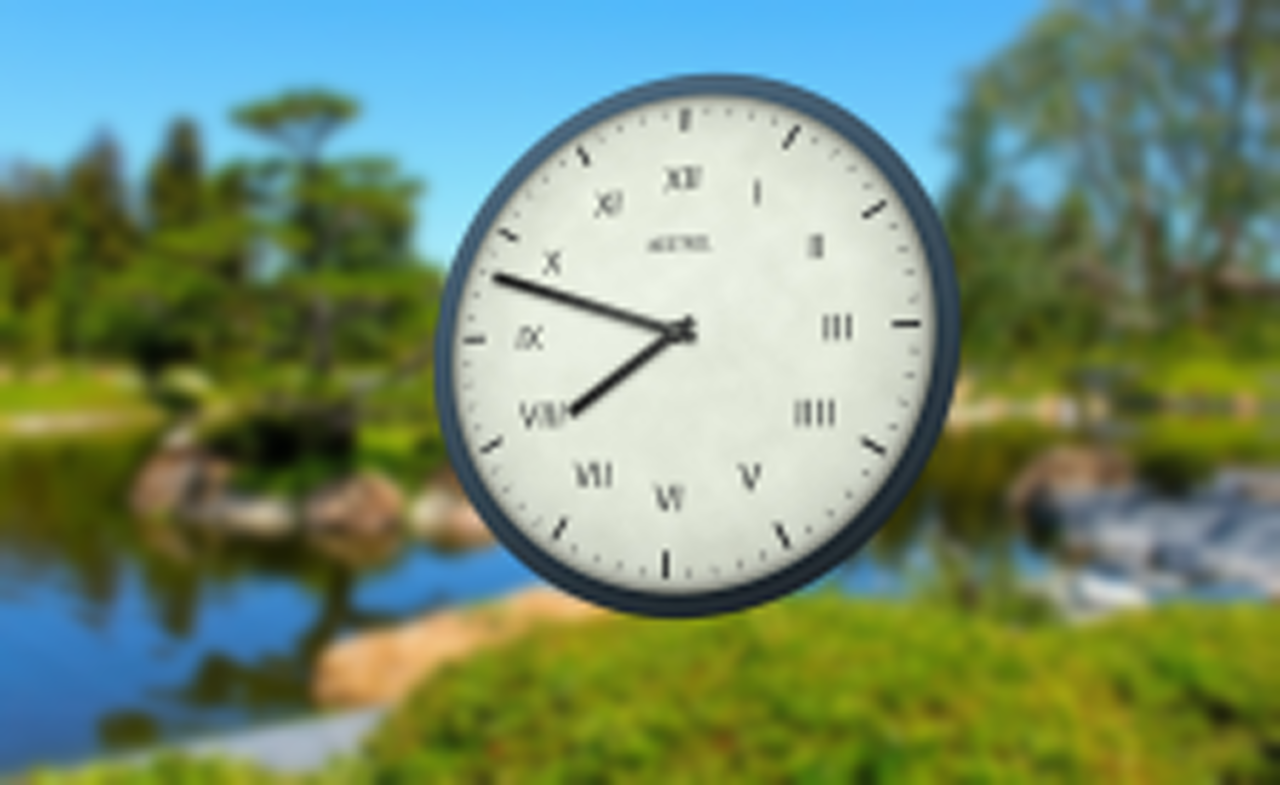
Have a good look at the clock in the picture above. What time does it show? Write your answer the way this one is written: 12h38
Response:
7h48
